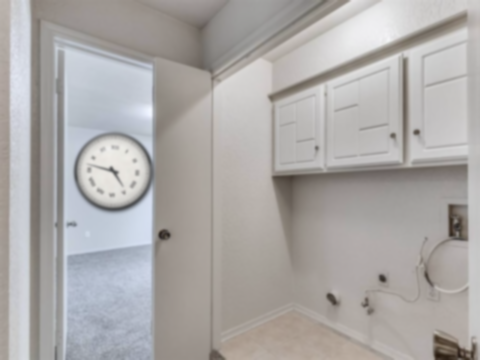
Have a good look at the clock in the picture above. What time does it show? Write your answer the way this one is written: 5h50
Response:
4h47
